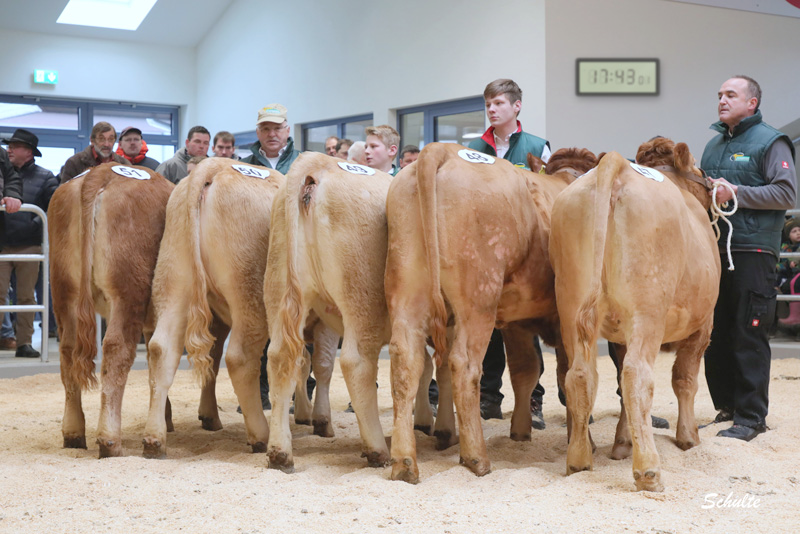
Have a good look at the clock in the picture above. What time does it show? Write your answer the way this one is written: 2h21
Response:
17h43
